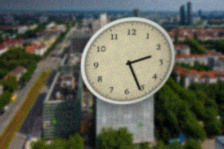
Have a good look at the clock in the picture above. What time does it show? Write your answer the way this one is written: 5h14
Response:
2h26
